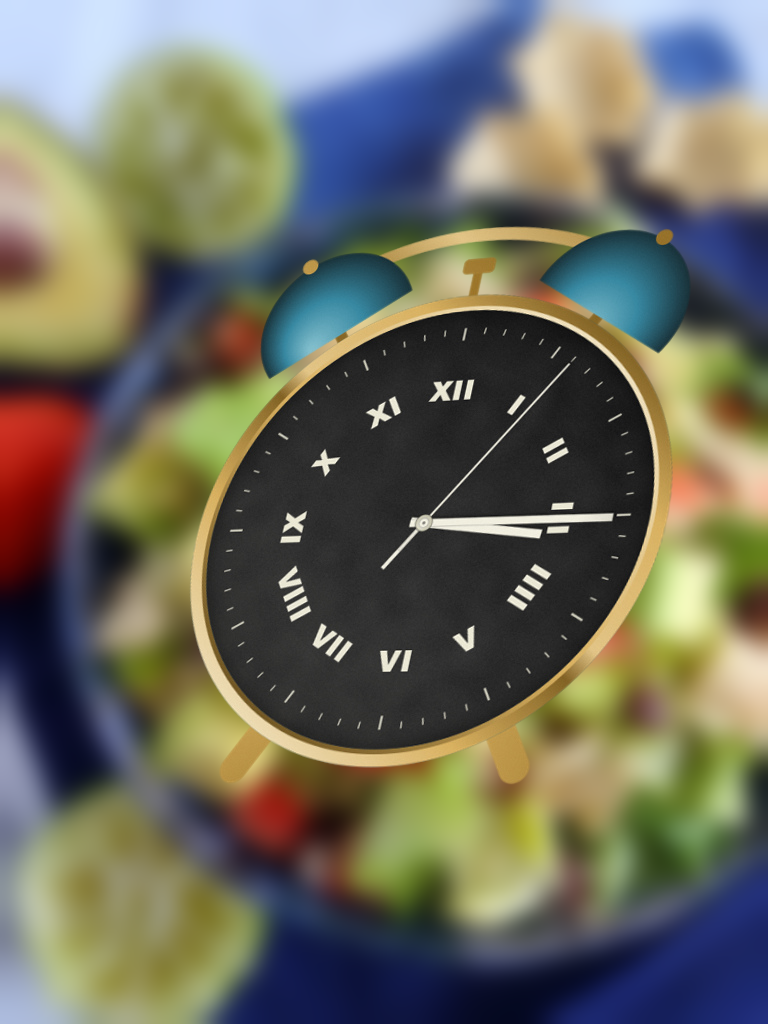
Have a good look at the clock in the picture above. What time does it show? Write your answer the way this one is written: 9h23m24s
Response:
3h15m06s
